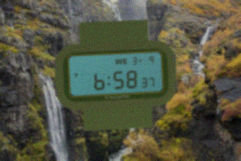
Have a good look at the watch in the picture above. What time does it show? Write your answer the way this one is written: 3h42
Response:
6h58
